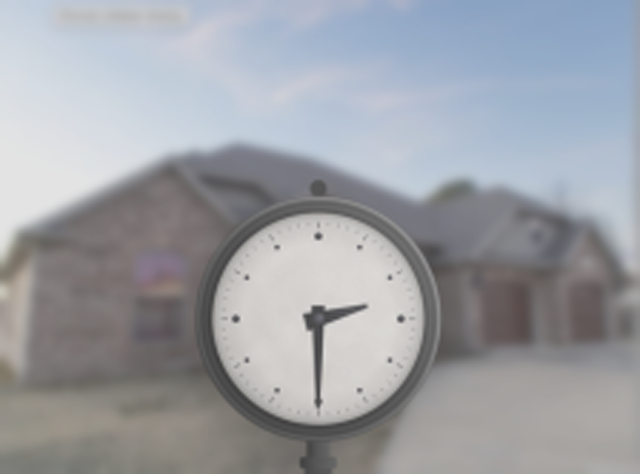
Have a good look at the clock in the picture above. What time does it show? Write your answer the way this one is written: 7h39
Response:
2h30
